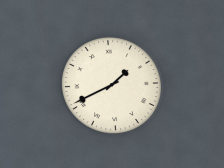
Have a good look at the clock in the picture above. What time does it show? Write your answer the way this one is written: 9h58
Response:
1h41
